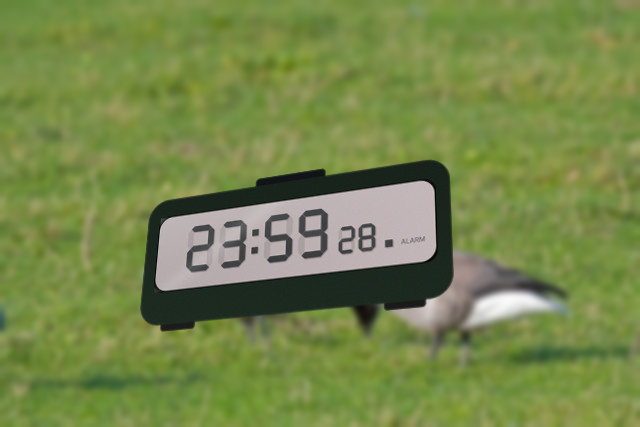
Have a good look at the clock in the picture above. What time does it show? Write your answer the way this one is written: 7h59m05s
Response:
23h59m28s
